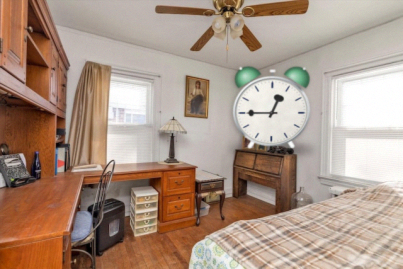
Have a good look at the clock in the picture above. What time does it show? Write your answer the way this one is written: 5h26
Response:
12h45
